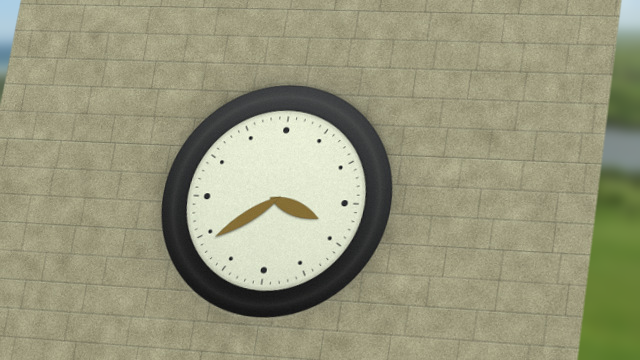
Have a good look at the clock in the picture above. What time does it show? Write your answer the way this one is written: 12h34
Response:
3h39
